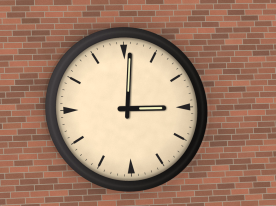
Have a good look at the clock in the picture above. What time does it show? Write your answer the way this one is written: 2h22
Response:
3h01
